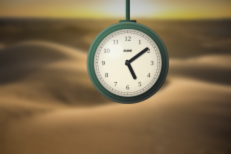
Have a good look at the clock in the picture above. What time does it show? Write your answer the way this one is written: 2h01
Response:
5h09
